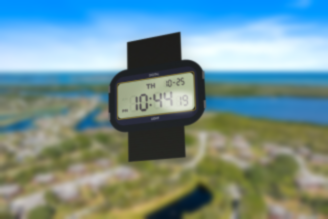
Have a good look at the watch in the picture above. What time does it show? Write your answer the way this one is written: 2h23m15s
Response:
10h44m19s
